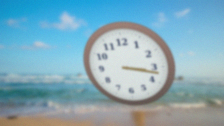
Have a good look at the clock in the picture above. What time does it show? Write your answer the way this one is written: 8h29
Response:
3h17
